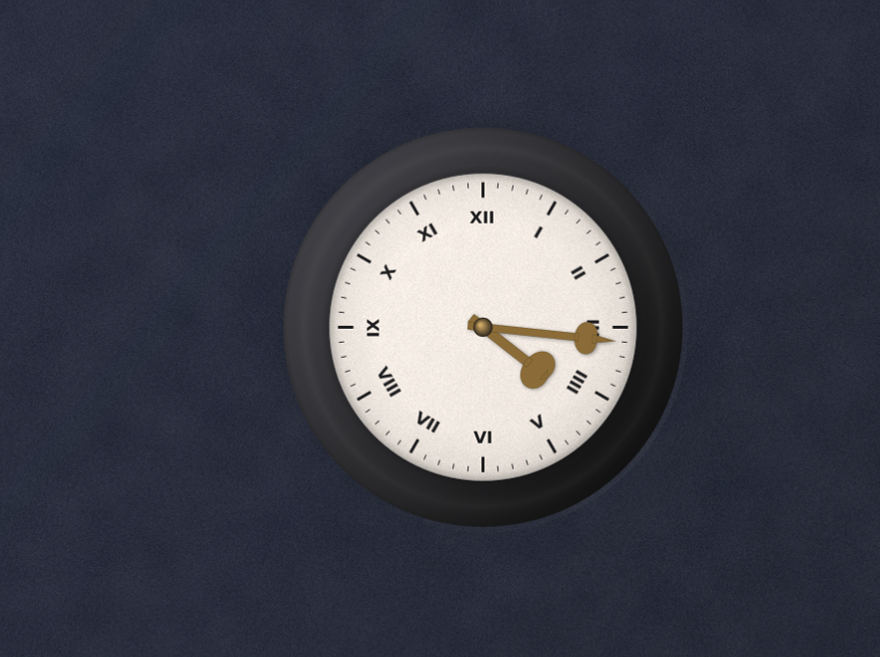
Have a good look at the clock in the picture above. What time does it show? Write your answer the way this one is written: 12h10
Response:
4h16
